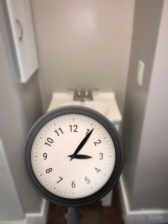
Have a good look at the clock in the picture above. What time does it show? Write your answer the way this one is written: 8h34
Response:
3h06
